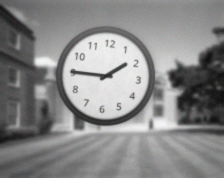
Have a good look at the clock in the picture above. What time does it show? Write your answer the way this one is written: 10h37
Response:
1h45
